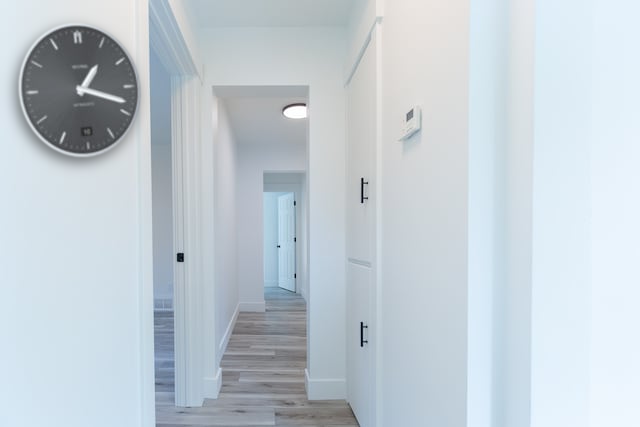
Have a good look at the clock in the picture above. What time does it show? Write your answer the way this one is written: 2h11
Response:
1h18
